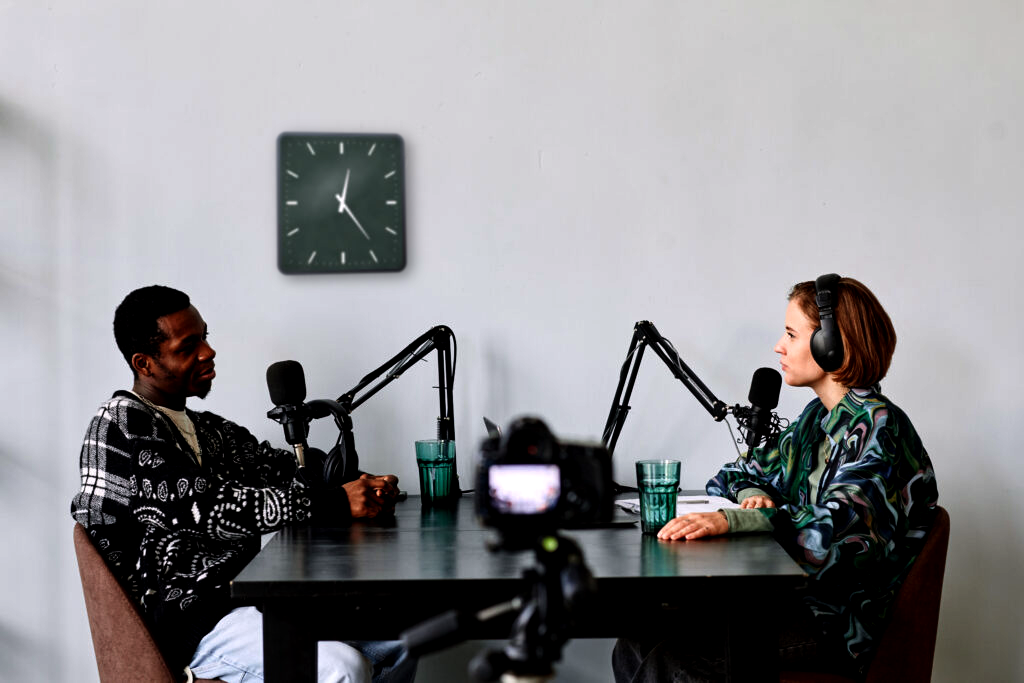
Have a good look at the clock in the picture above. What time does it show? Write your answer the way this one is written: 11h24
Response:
12h24
